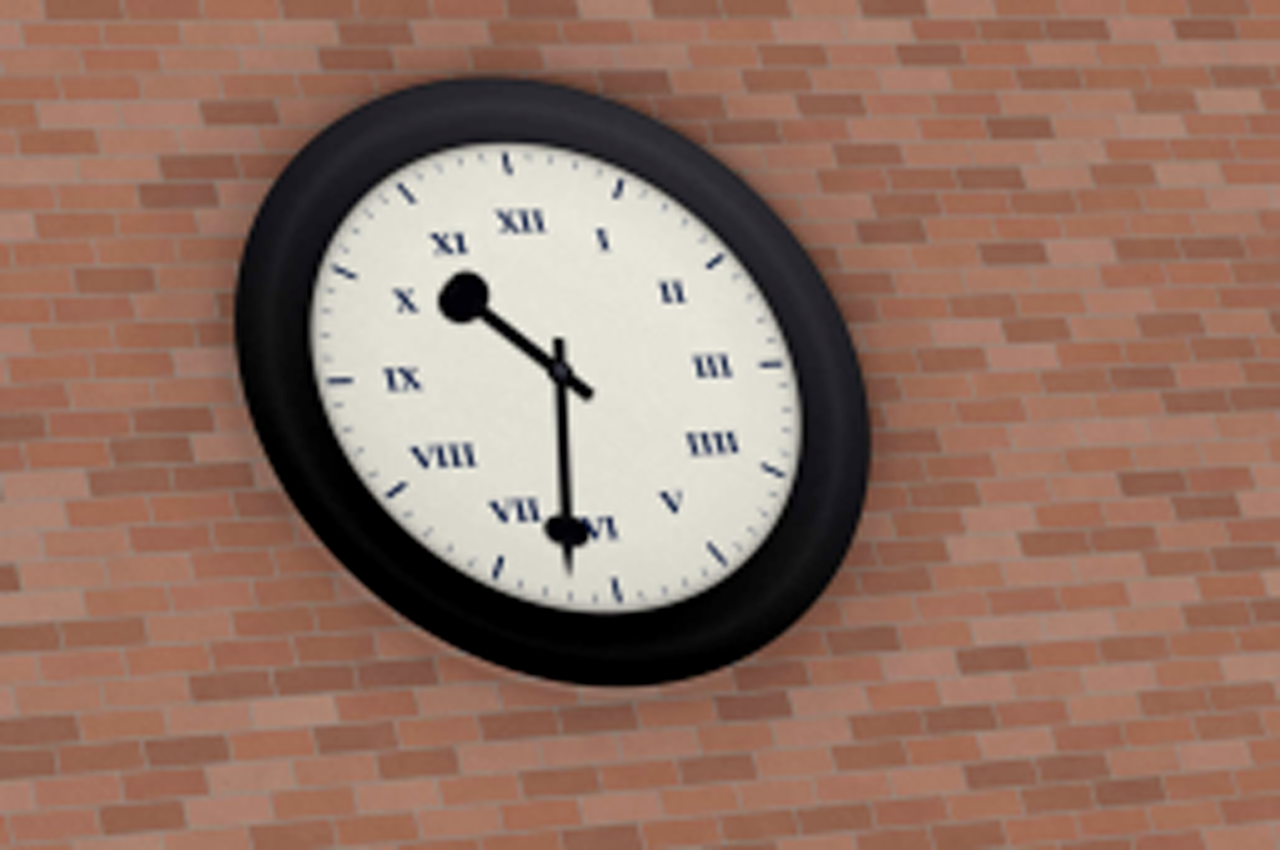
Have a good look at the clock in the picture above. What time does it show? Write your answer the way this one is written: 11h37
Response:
10h32
